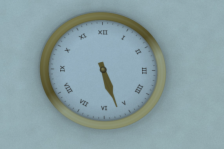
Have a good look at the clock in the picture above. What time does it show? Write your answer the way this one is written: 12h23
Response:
5h27
